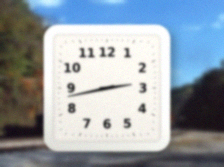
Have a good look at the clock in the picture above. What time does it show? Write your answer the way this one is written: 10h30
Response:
2h43
